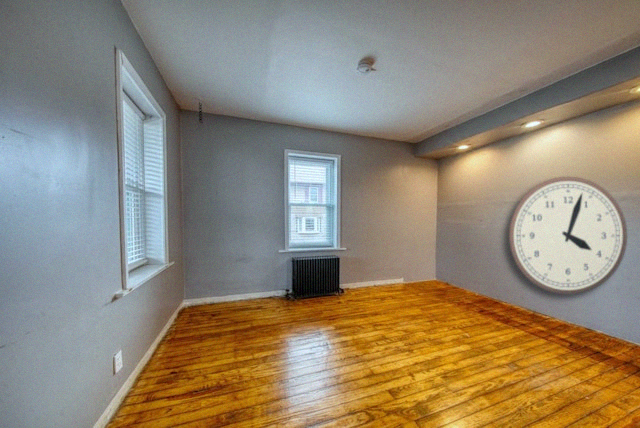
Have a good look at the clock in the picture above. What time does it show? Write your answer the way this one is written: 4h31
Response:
4h03
